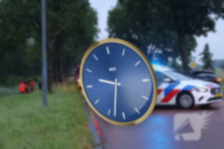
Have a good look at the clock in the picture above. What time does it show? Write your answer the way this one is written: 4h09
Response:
9h33
